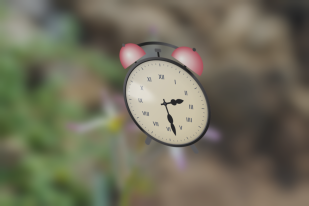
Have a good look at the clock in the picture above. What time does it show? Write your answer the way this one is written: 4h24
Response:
2h28
